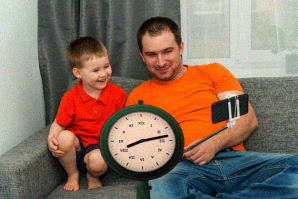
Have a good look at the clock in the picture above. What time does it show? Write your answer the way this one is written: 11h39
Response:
8h13
